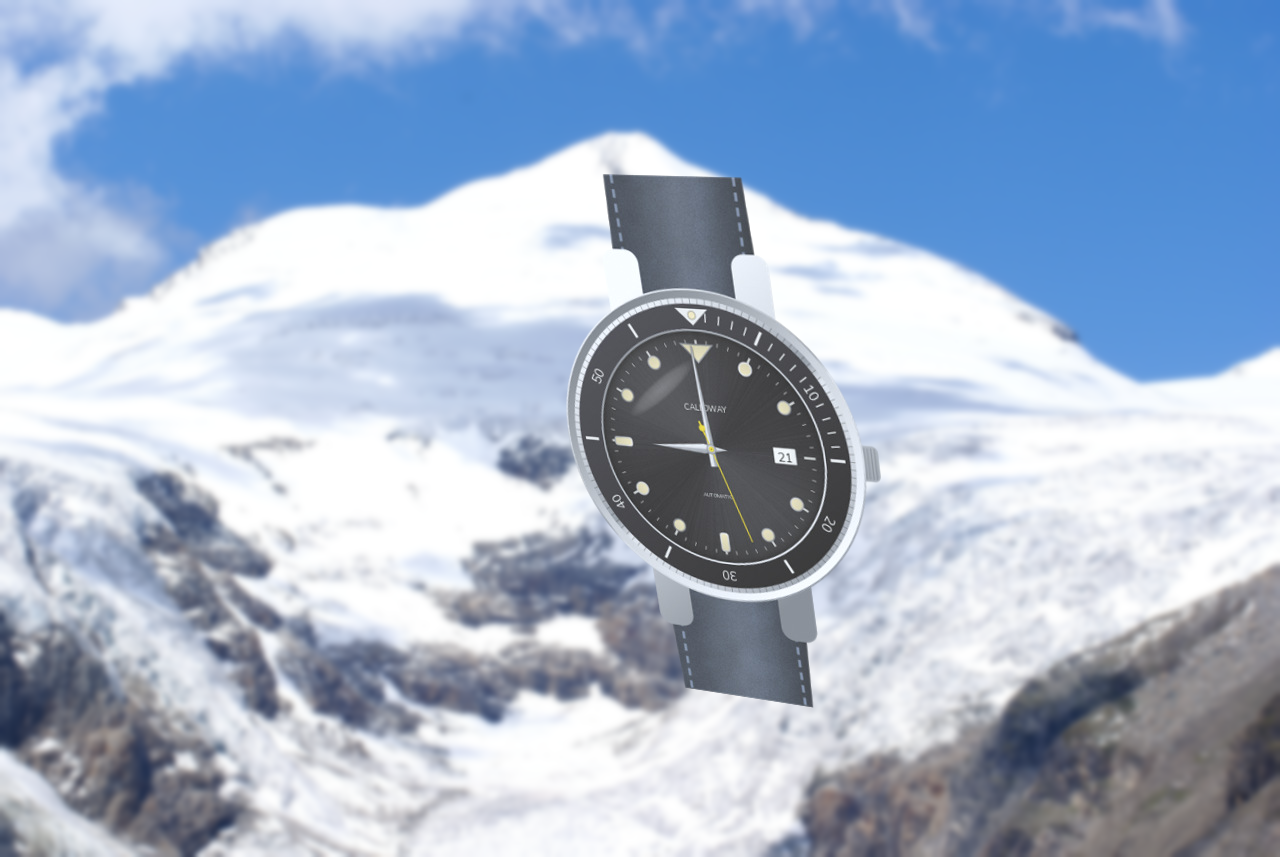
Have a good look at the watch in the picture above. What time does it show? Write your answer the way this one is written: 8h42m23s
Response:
8h59m27s
